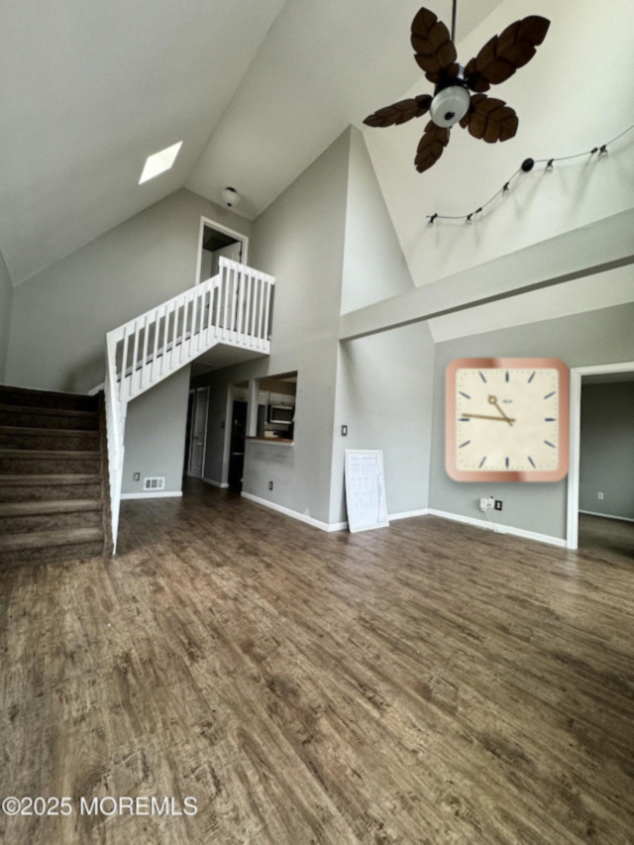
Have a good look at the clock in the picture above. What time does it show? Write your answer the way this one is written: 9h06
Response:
10h46
